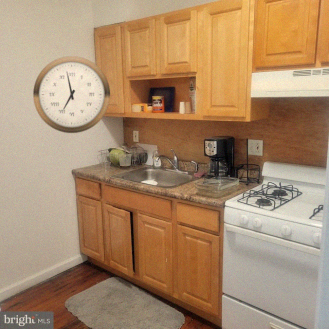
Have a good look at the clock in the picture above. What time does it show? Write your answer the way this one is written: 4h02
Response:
6h58
